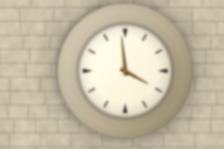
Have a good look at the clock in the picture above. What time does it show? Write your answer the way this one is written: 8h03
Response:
3h59
